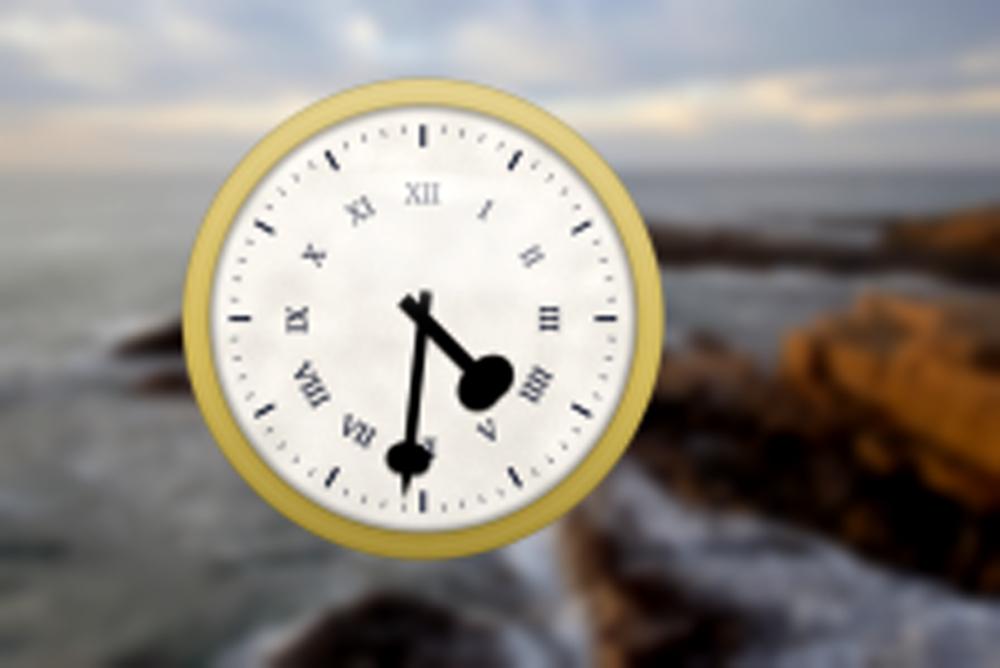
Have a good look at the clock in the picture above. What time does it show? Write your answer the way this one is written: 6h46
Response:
4h31
